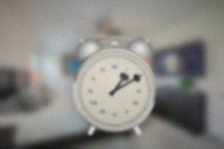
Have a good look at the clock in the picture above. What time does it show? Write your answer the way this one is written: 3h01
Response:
1h10
